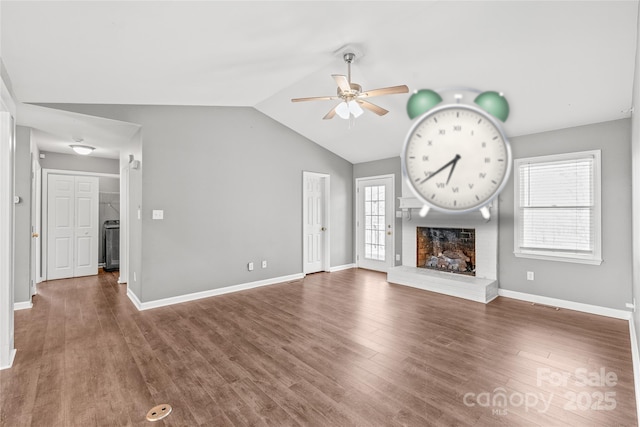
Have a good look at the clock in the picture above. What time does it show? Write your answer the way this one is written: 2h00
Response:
6h39
